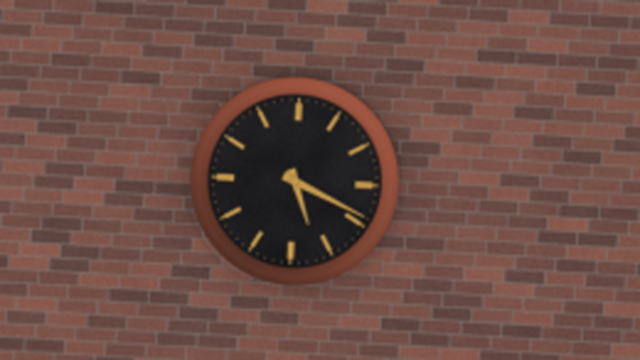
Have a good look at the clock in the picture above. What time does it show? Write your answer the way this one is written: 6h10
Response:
5h19
